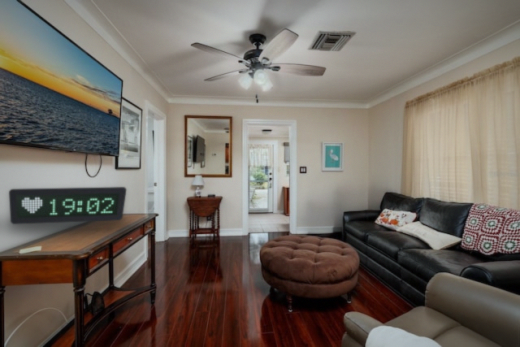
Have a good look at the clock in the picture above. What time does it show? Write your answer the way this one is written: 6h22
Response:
19h02
